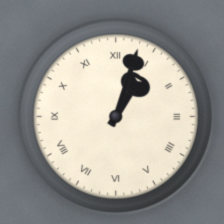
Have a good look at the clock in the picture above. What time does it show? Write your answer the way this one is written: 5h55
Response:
1h03
